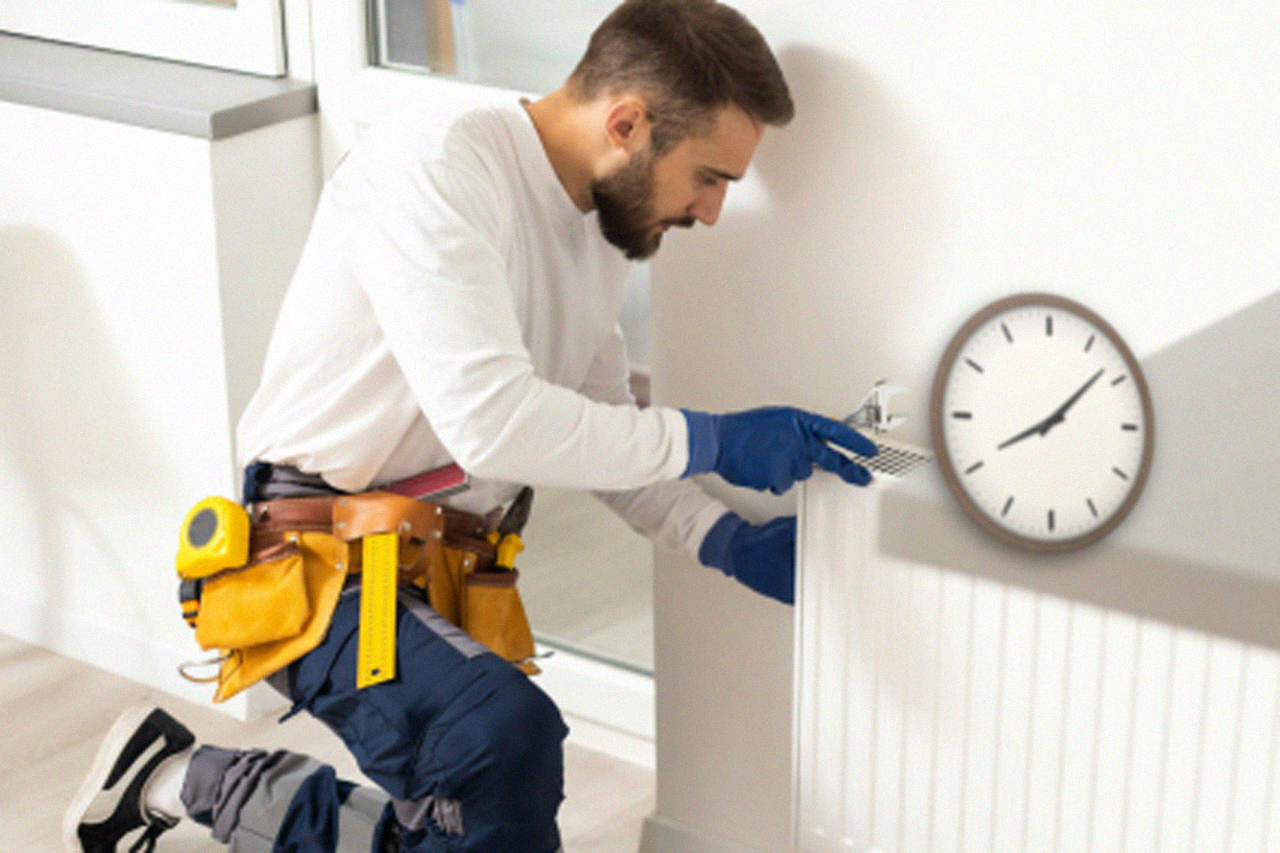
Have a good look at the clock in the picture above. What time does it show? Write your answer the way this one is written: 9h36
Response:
8h08
